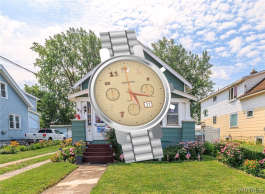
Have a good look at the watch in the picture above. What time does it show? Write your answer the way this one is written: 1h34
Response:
5h18
